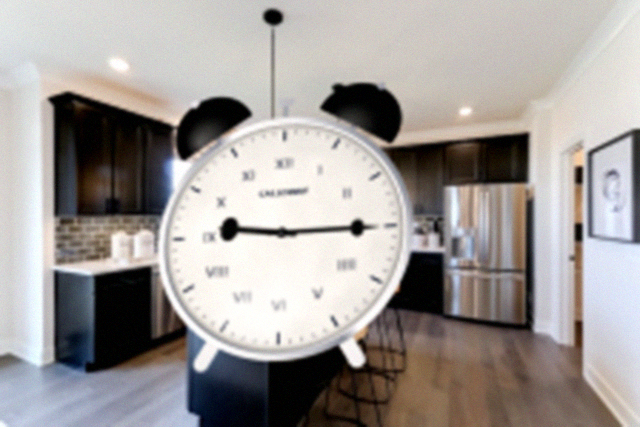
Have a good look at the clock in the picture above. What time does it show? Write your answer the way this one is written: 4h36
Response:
9h15
